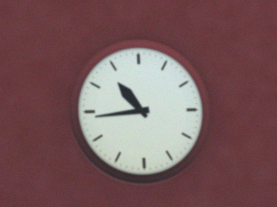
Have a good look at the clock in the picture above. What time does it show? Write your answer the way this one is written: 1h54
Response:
10h44
